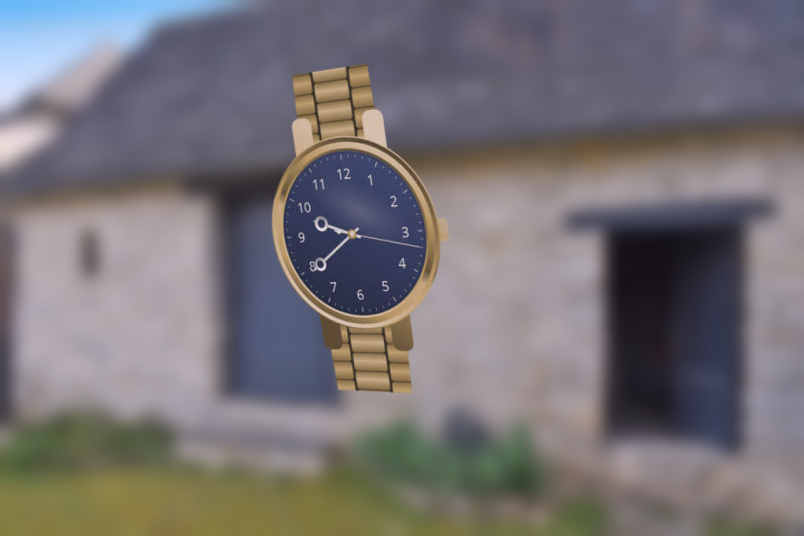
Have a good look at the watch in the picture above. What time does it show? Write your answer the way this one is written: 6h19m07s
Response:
9h39m17s
